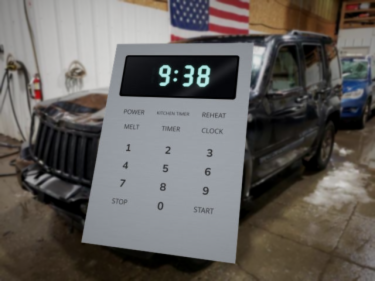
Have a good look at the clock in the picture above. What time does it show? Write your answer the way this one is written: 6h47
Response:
9h38
